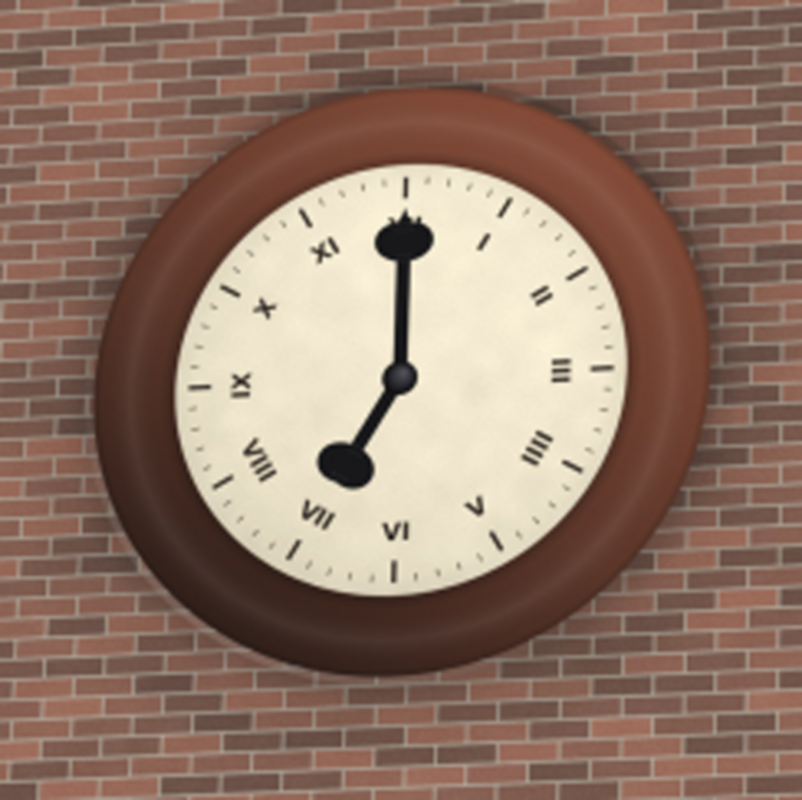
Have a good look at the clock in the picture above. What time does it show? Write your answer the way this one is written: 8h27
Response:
7h00
